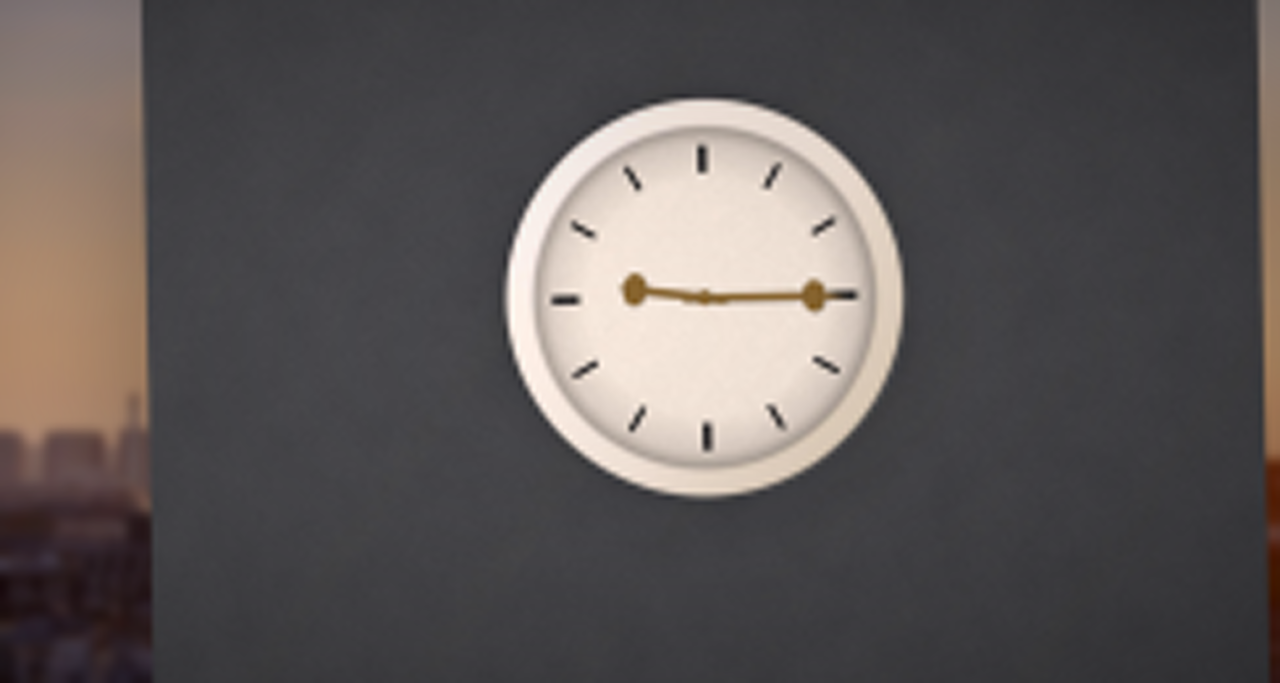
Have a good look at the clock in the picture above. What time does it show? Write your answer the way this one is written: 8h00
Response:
9h15
